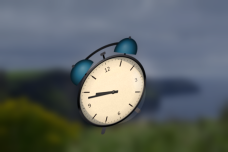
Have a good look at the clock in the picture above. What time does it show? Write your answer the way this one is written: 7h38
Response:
9h48
